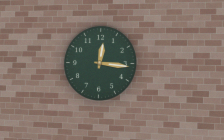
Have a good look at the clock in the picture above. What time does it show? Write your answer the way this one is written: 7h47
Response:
12h16
